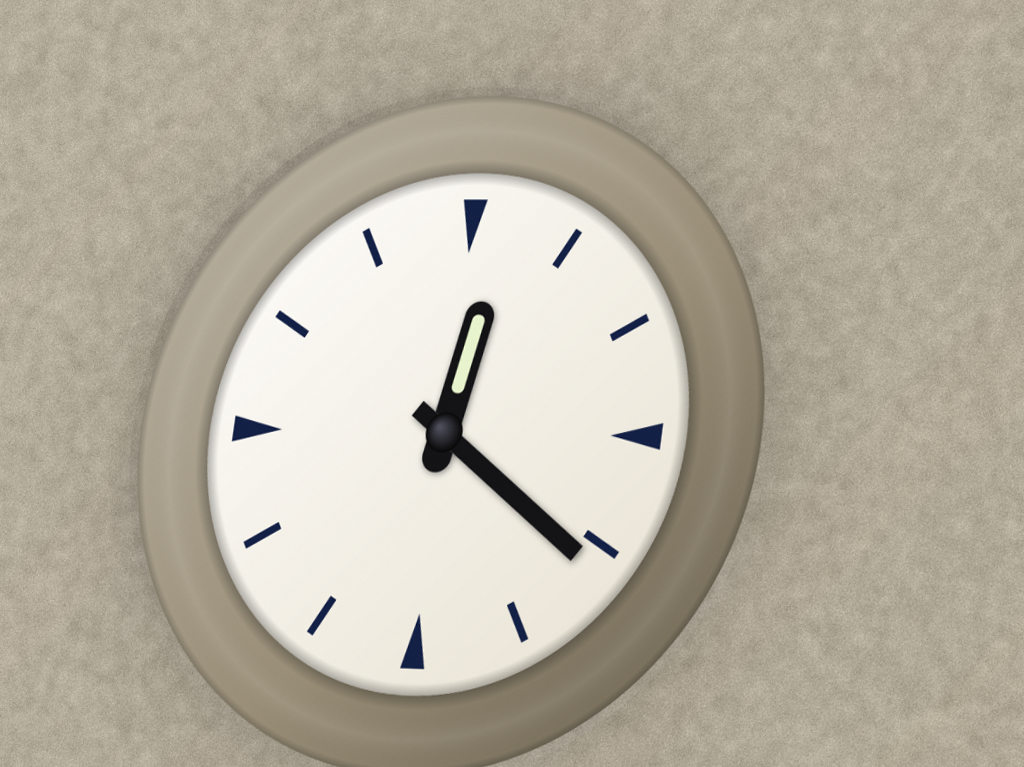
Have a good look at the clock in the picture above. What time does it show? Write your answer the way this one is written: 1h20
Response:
12h21
